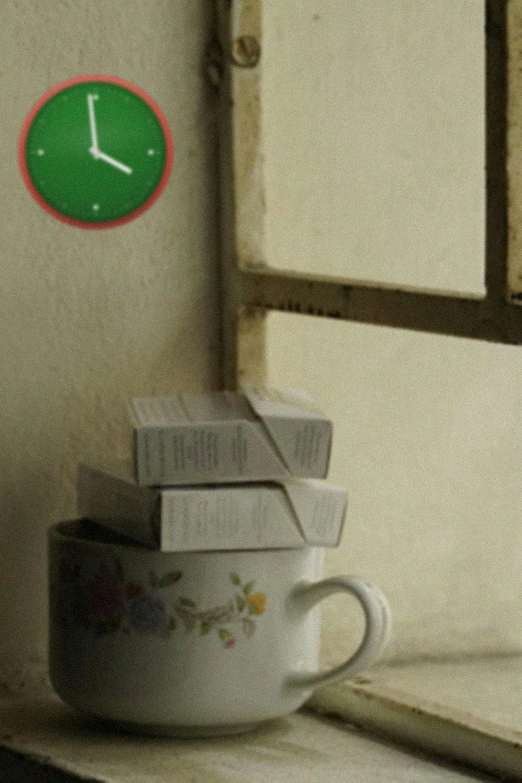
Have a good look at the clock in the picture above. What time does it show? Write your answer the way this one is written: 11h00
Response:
3h59
